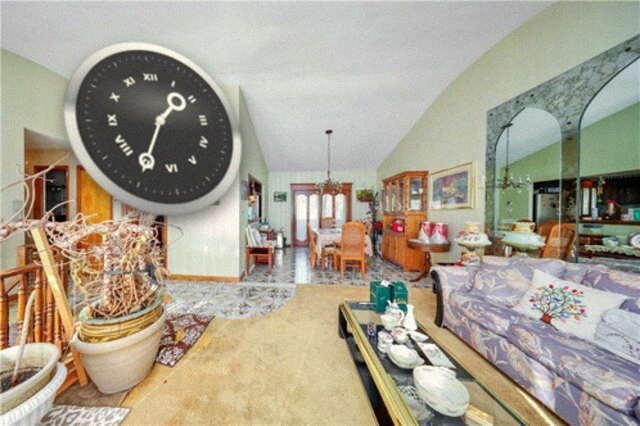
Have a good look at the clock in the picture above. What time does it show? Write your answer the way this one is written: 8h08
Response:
1h35
